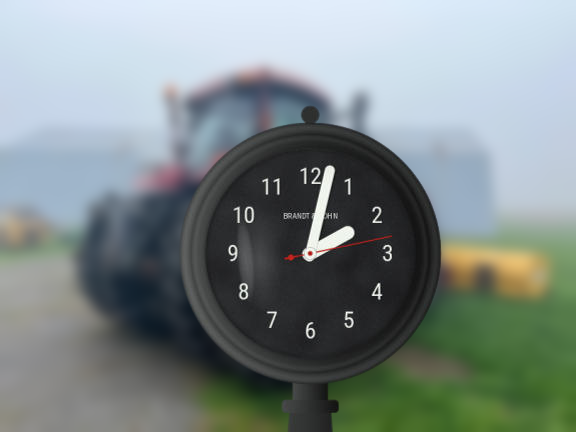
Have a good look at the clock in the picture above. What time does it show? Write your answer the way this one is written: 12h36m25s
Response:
2h02m13s
